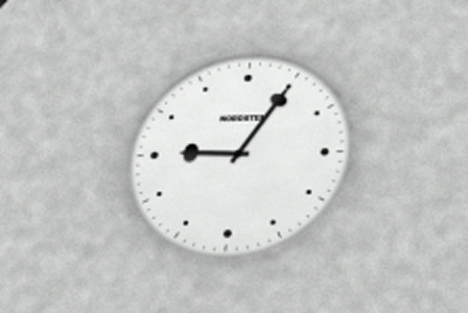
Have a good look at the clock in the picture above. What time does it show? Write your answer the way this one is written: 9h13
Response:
9h05
